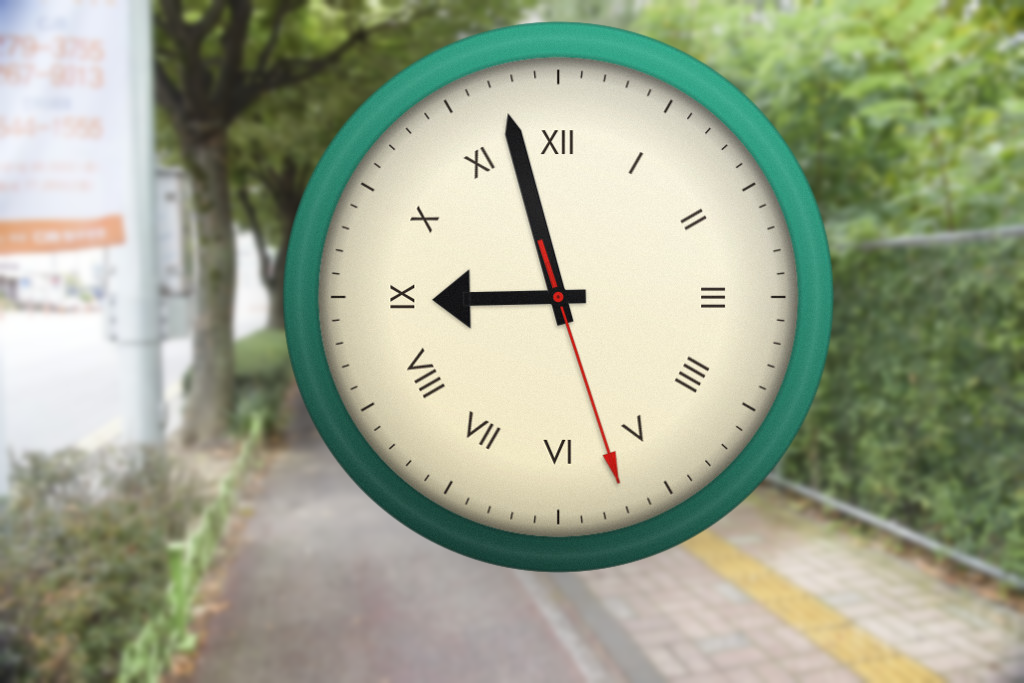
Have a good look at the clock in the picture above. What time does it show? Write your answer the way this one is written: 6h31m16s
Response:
8h57m27s
